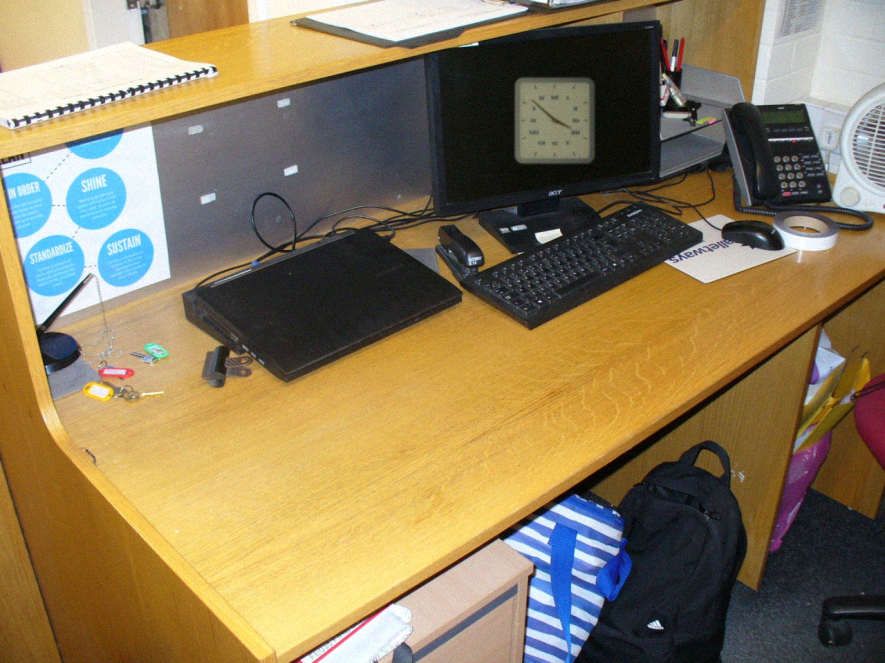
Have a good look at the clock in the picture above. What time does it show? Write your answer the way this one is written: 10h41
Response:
3h52
